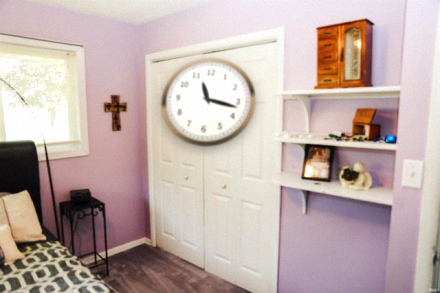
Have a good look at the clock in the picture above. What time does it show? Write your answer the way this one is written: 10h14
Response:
11h17
